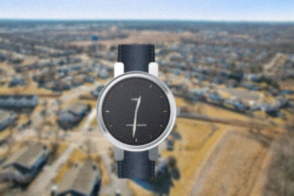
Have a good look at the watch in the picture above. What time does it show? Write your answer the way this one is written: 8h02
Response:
12h31
